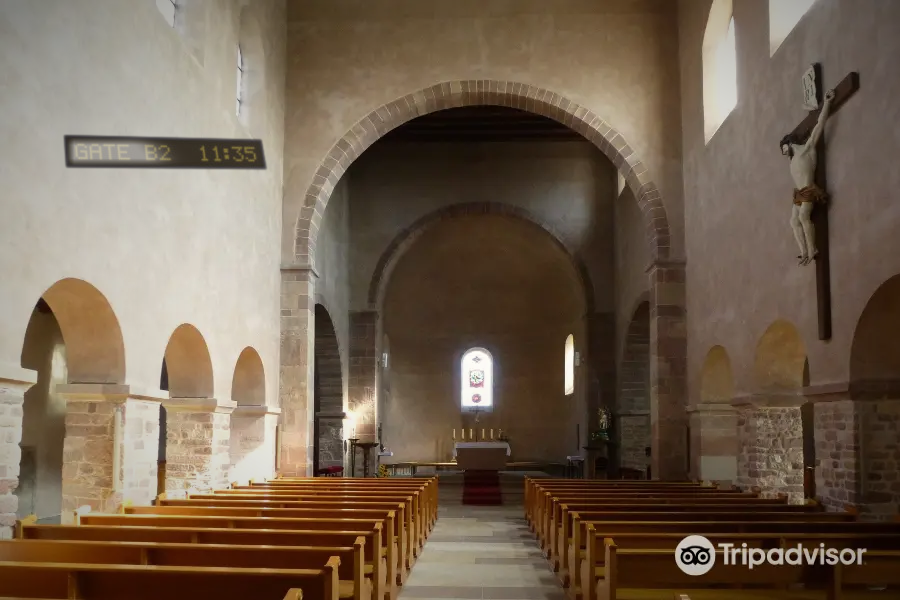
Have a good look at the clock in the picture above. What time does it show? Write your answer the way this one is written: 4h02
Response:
11h35
